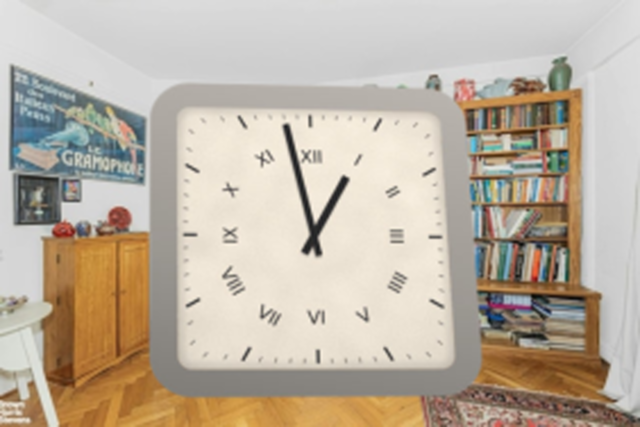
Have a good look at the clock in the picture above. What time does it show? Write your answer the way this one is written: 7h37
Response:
12h58
